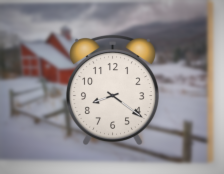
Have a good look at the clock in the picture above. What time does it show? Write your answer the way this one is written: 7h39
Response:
8h21
